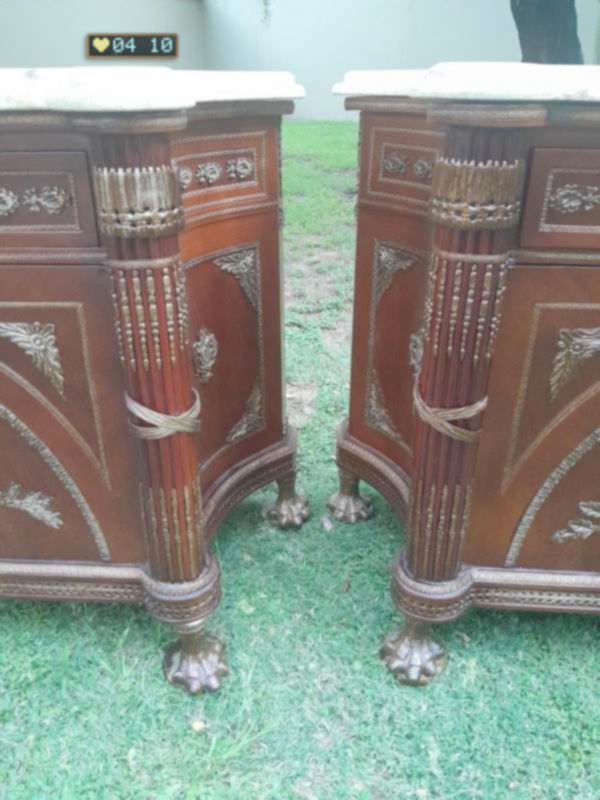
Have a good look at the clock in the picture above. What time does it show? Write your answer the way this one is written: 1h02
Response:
4h10
